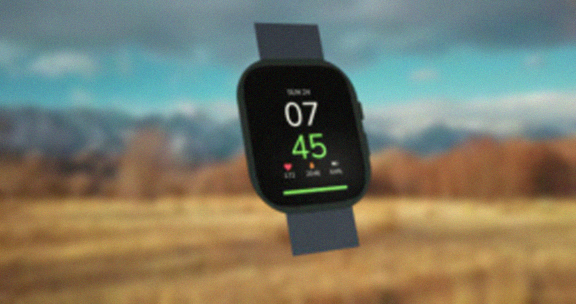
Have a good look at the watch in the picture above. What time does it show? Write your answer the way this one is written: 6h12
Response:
7h45
